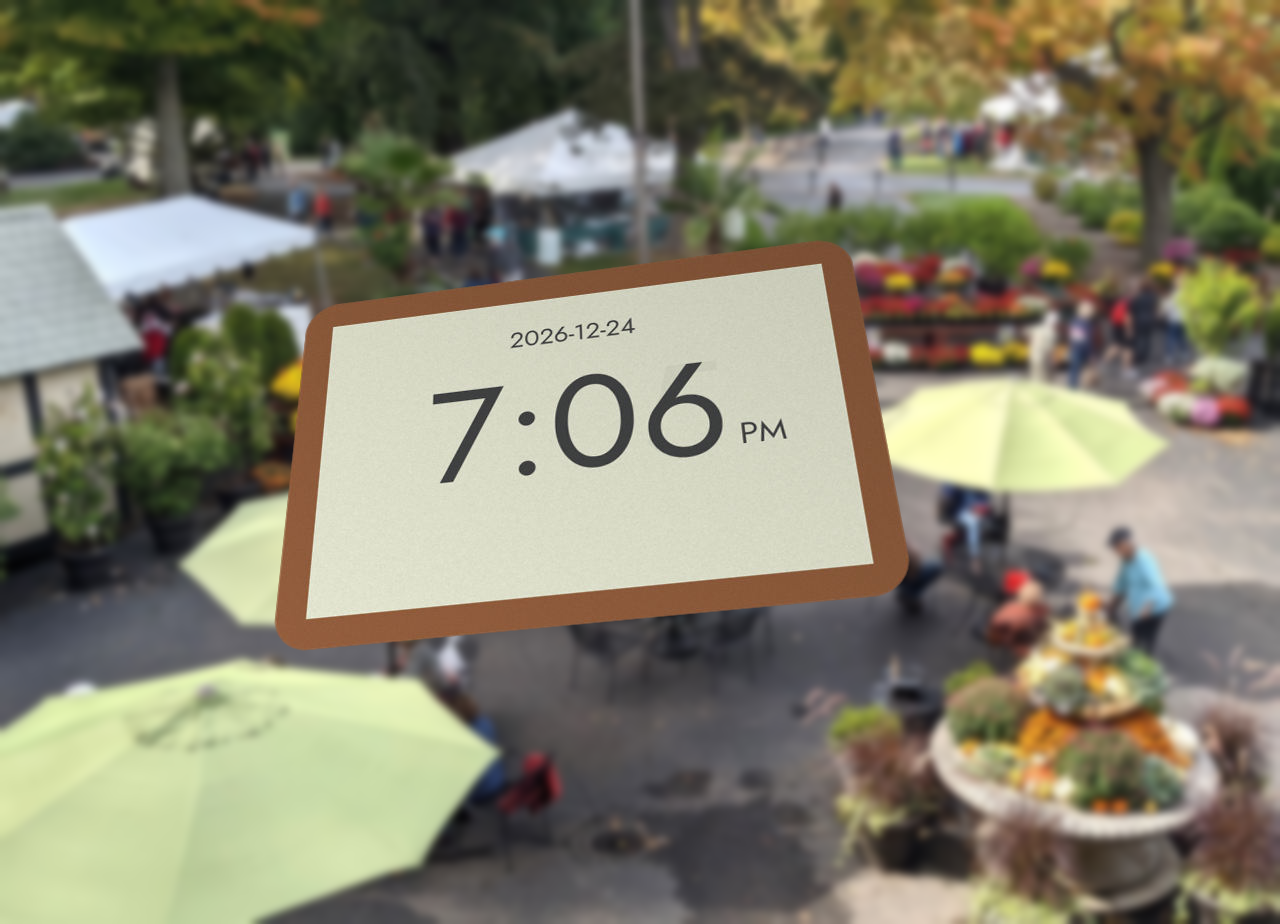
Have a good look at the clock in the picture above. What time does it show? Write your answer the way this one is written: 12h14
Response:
7h06
